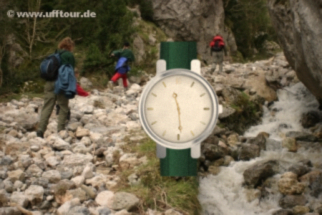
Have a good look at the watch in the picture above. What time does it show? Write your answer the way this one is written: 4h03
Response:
11h29
